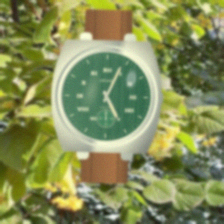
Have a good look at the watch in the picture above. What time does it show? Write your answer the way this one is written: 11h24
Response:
5h04
